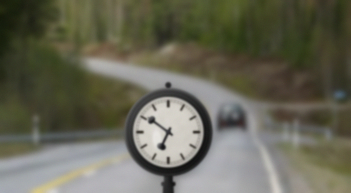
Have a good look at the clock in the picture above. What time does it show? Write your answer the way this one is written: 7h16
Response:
6h51
